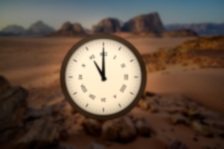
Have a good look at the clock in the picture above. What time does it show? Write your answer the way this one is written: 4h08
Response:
11h00
